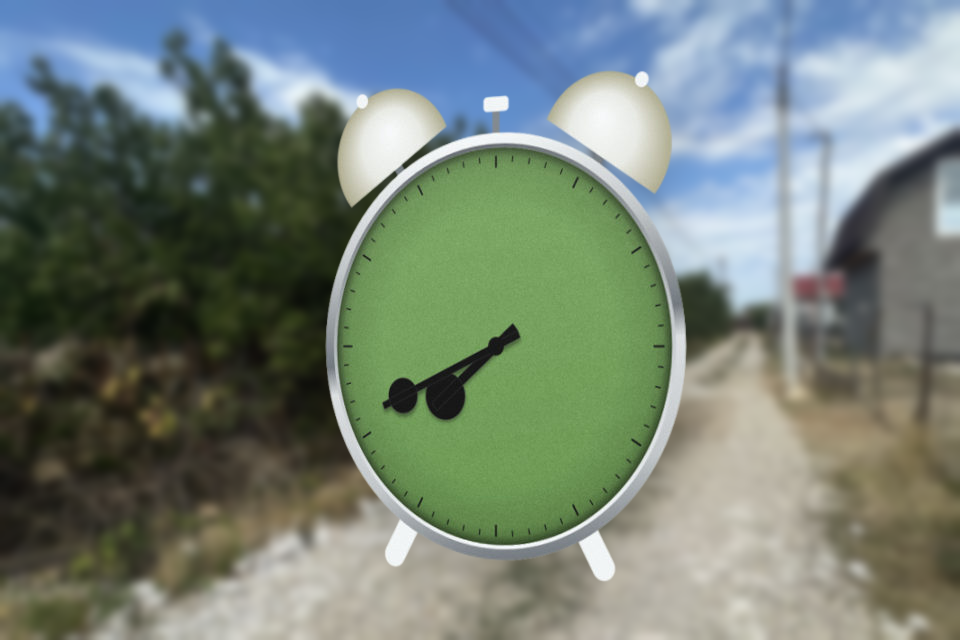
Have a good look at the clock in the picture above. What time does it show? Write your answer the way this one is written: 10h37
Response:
7h41
